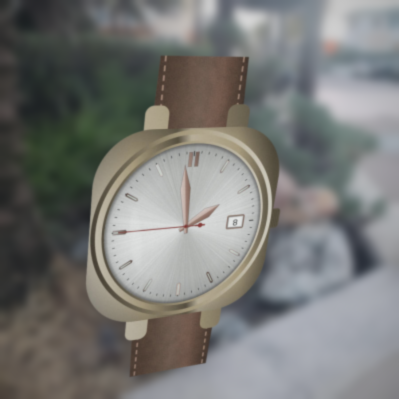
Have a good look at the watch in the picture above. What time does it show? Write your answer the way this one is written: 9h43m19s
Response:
1h58m45s
